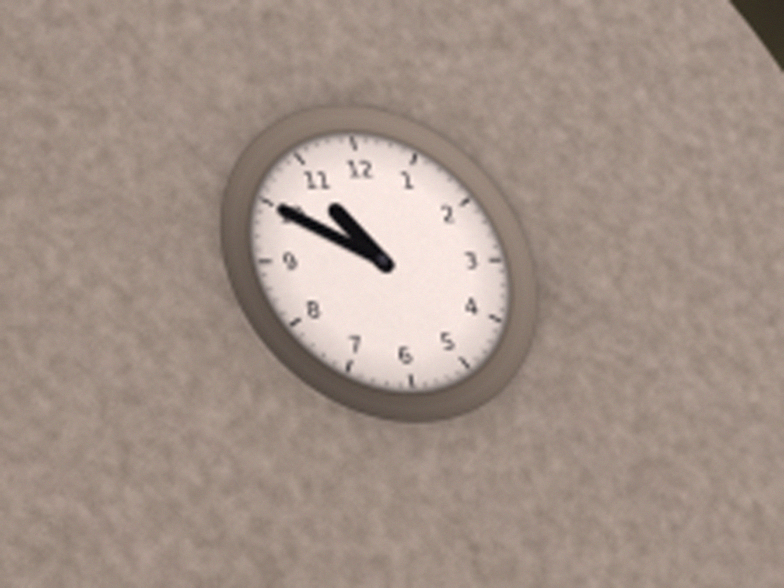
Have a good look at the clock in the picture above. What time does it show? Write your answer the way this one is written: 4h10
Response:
10h50
